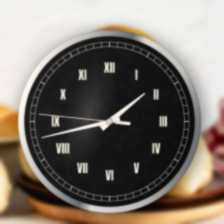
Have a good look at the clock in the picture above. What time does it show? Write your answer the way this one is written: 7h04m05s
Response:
1h42m46s
